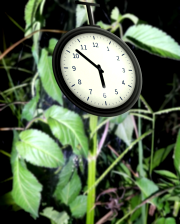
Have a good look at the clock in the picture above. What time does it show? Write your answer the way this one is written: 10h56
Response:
5h52
